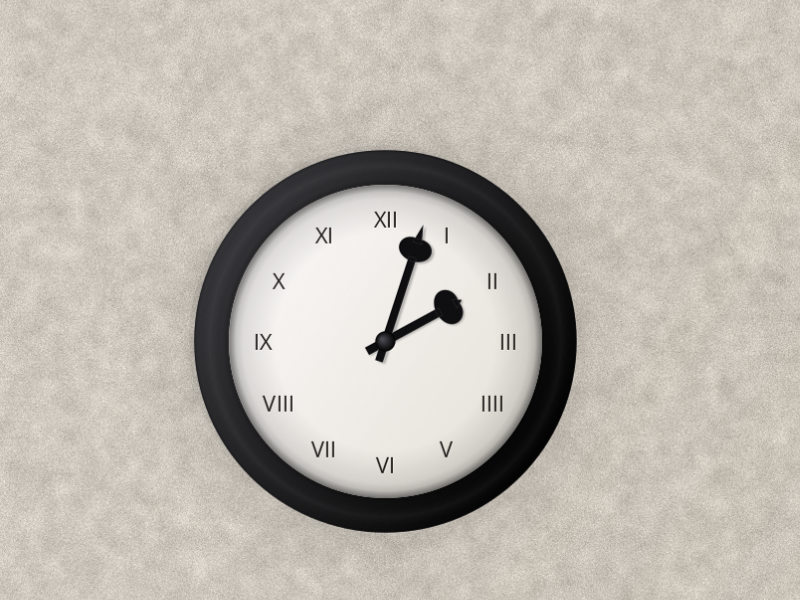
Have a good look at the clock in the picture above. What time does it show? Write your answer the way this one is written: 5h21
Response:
2h03
